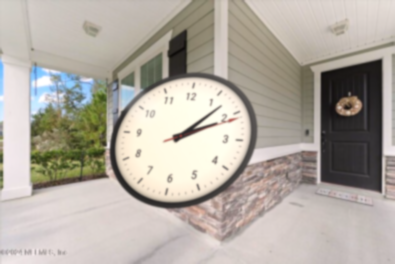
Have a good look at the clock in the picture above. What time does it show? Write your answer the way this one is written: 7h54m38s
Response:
2h07m11s
